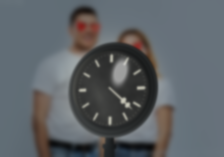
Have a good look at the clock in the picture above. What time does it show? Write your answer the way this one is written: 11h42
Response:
4h22
